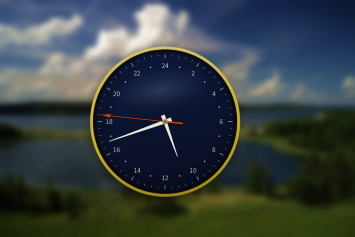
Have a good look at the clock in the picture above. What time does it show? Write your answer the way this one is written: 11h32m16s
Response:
10h41m46s
